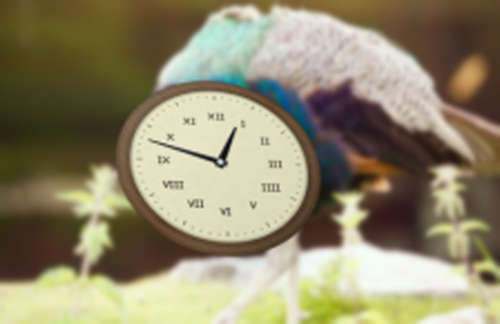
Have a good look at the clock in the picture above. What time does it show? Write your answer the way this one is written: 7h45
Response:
12h48
